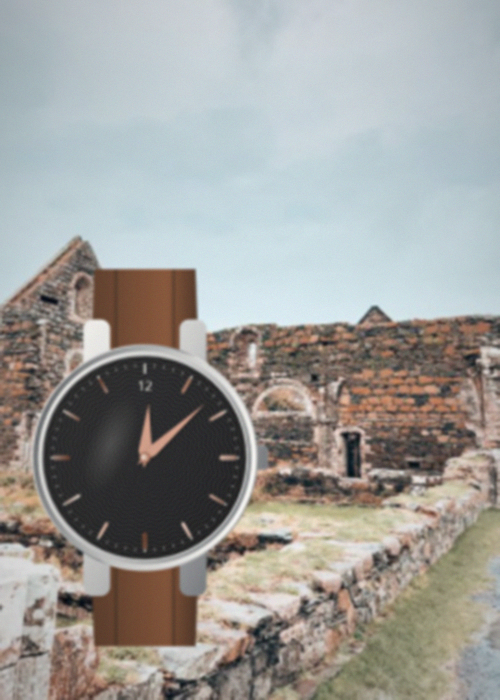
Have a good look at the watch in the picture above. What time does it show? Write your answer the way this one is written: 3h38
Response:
12h08
